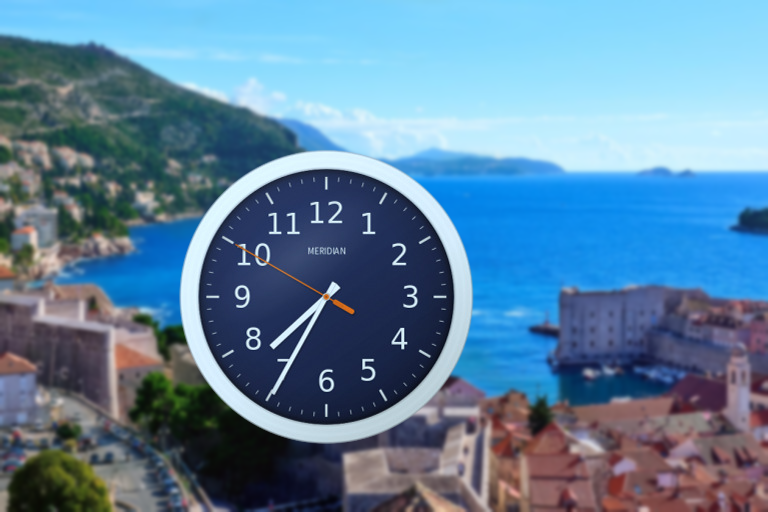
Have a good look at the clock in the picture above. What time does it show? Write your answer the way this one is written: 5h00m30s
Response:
7h34m50s
